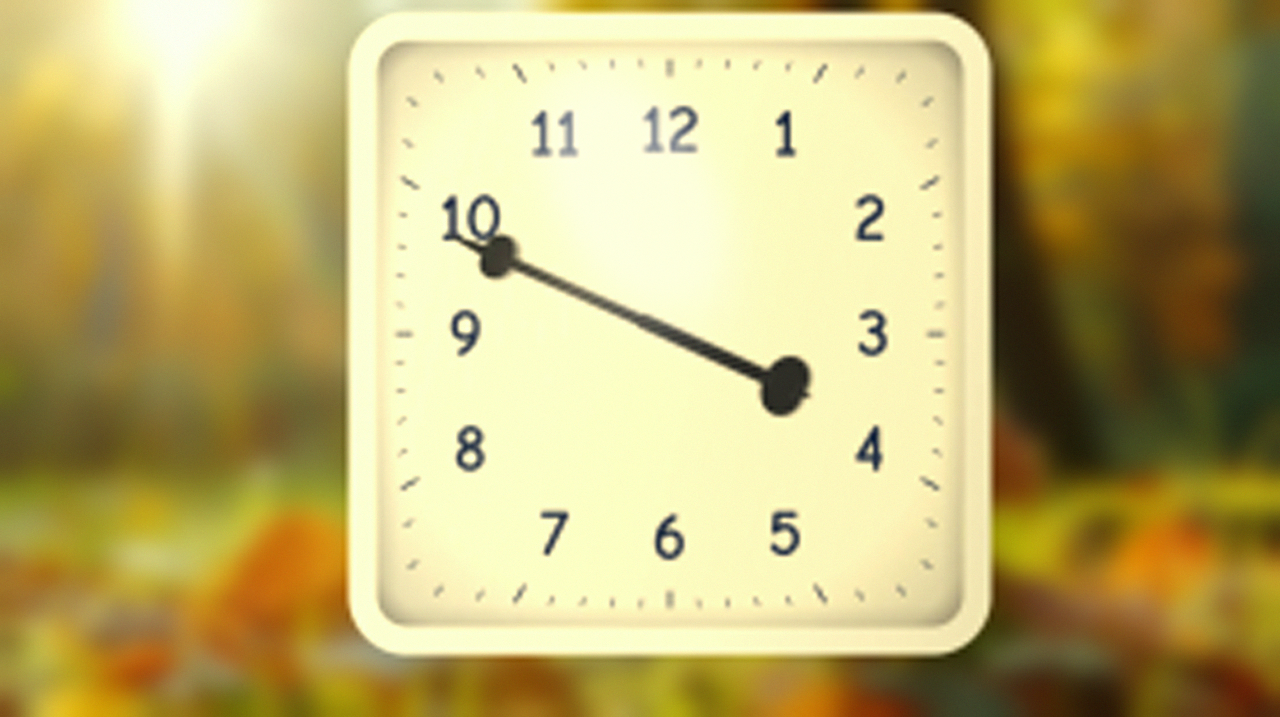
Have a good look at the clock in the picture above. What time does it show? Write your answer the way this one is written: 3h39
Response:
3h49
